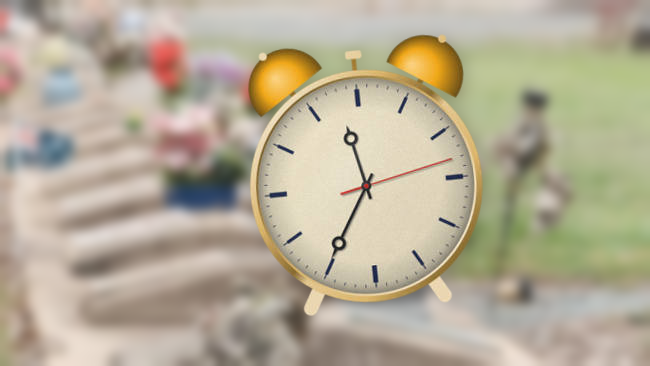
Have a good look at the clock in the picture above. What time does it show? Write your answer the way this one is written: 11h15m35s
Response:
11h35m13s
